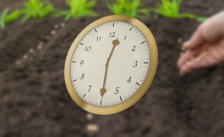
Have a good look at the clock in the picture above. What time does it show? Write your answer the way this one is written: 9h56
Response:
12h30
